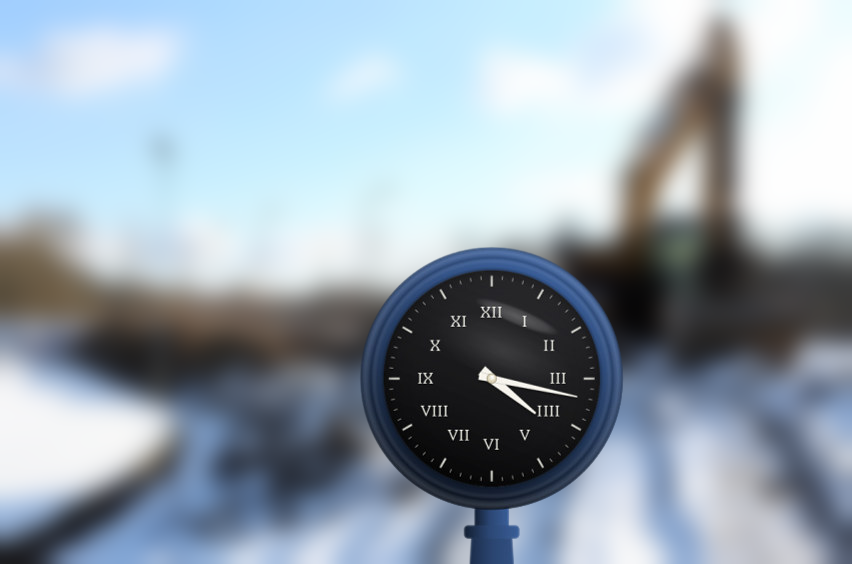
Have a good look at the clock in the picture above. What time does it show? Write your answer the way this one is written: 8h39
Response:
4h17
